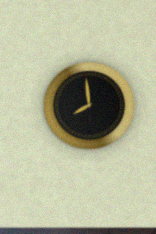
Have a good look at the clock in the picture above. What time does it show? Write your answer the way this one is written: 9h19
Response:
7h59
